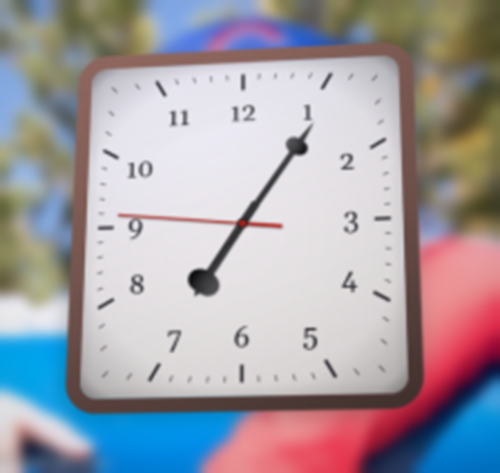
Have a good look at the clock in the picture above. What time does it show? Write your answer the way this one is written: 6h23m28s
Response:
7h05m46s
